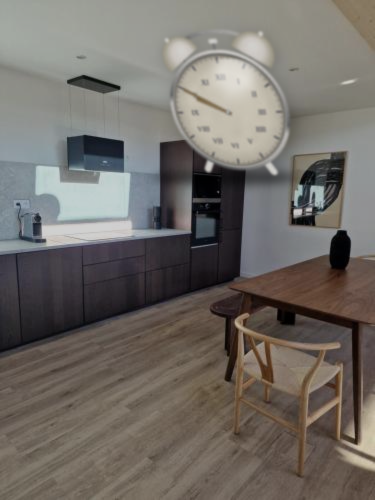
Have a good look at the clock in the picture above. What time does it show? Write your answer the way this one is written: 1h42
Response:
9h50
